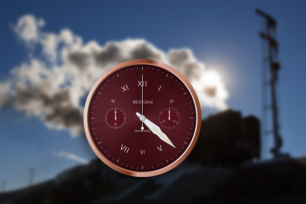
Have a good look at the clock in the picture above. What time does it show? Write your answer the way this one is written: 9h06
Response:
4h22
